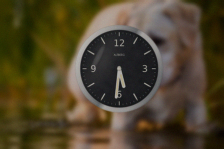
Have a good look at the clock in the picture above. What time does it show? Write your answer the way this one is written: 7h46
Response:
5h31
